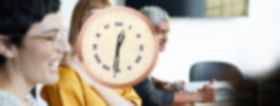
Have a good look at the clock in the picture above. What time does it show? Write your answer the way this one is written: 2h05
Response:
12h31
